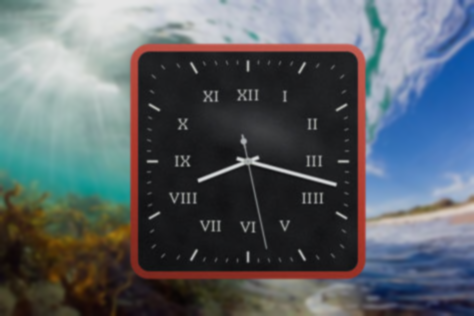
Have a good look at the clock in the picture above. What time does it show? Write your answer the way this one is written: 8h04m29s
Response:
8h17m28s
